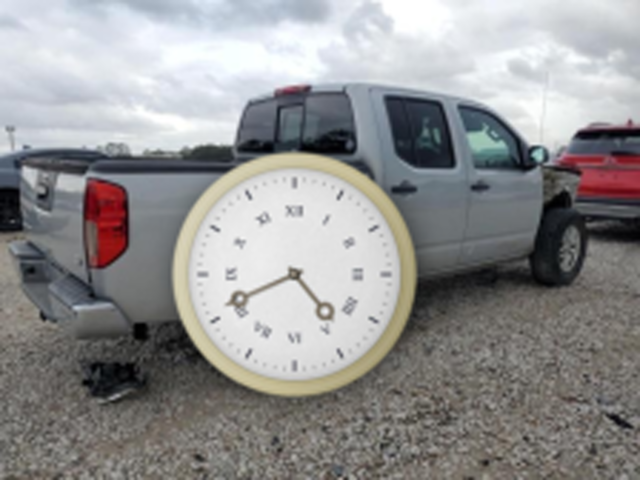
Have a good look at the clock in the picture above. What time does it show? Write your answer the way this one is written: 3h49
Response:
4h41
